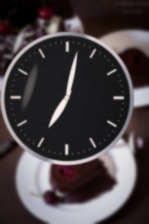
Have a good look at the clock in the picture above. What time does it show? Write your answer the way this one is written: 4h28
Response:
7h02
